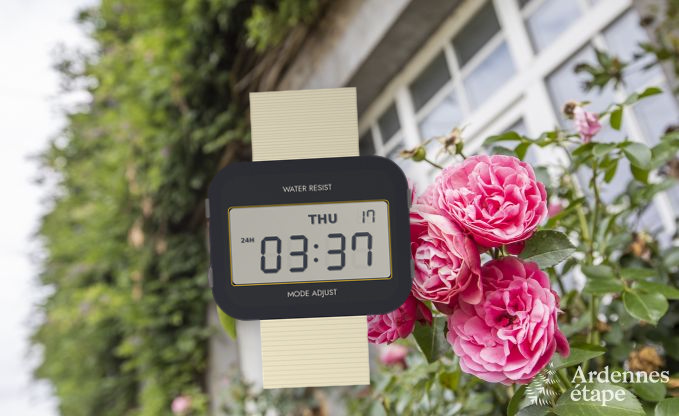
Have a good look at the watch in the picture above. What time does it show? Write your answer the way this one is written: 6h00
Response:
3h37
